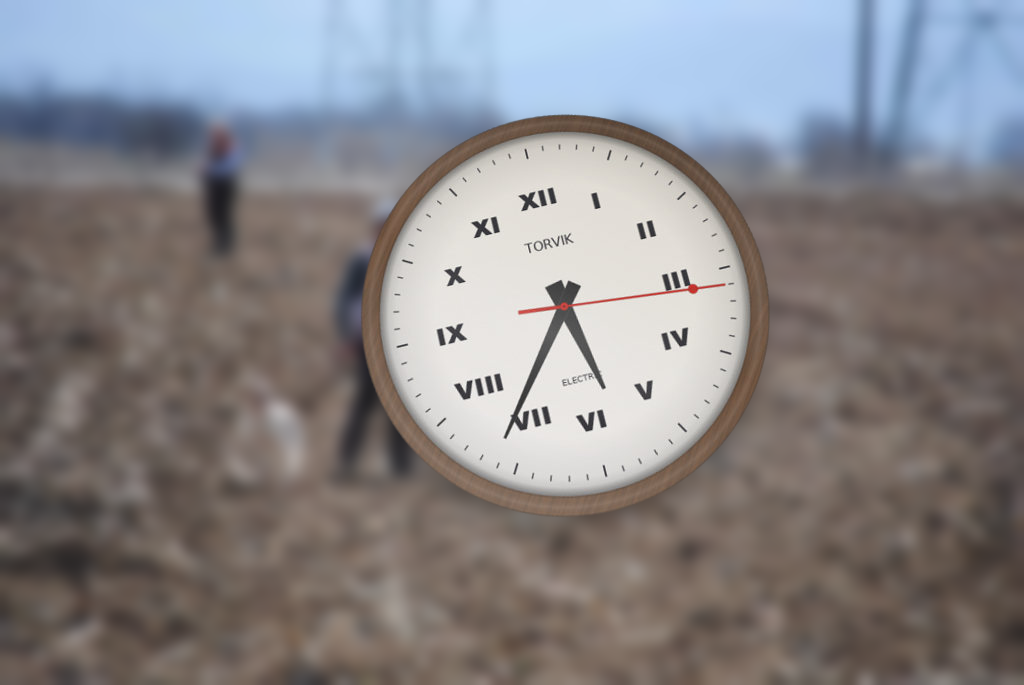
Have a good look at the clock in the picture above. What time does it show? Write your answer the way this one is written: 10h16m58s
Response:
5h36m16s
